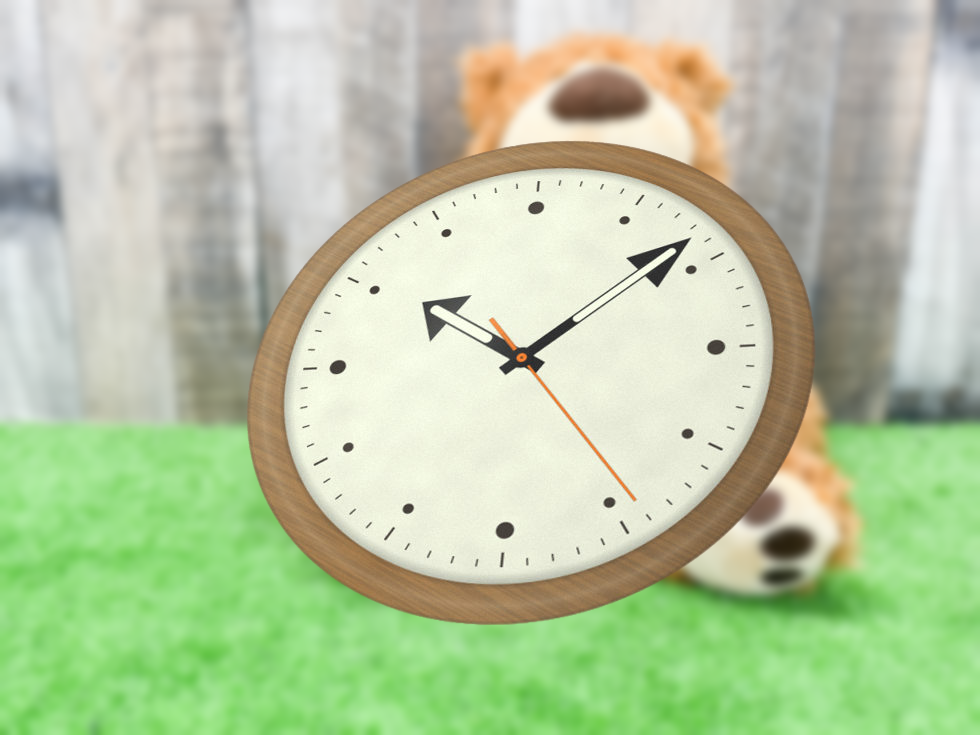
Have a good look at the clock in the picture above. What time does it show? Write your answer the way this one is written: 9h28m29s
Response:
10h08m24s
